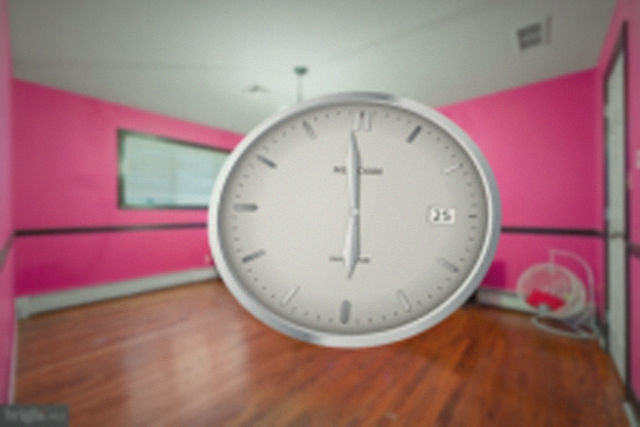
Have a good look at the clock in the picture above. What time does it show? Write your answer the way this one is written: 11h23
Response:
5h59
